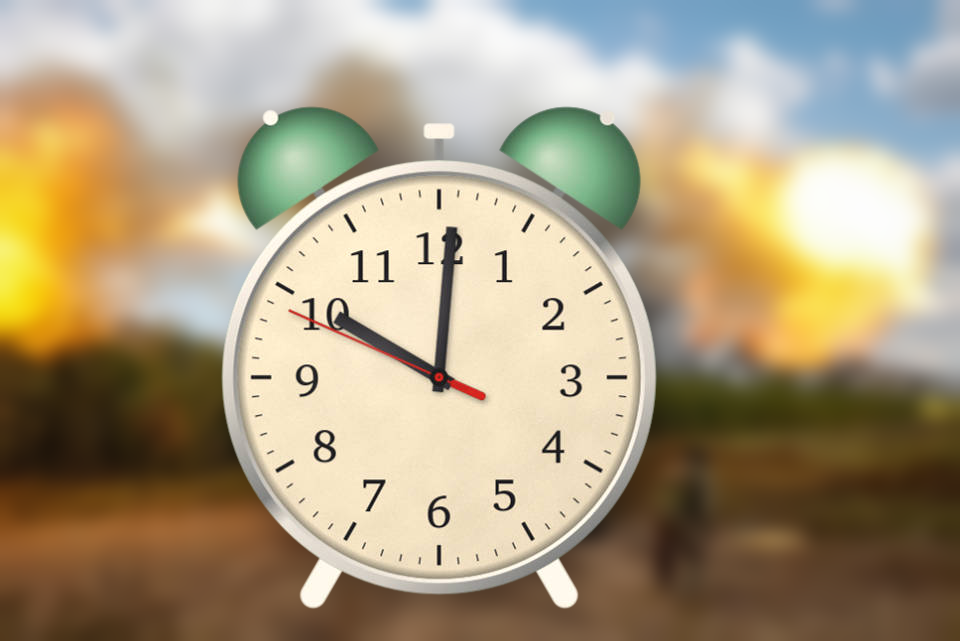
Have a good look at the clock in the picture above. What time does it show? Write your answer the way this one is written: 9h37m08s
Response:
10h00m49s
